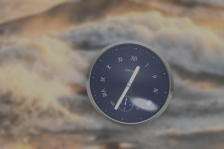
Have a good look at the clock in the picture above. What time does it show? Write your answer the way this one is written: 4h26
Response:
12h33
